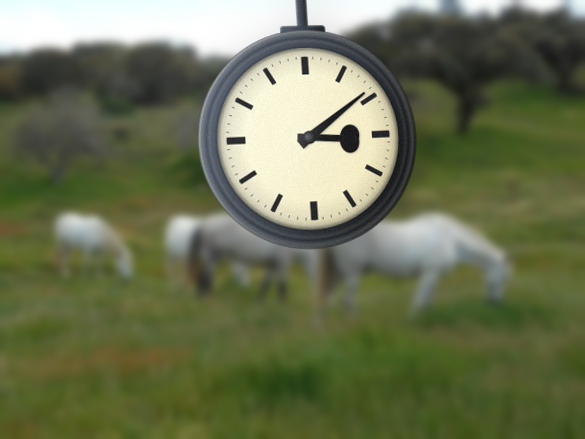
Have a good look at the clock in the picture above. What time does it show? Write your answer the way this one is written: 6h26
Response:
3h09
